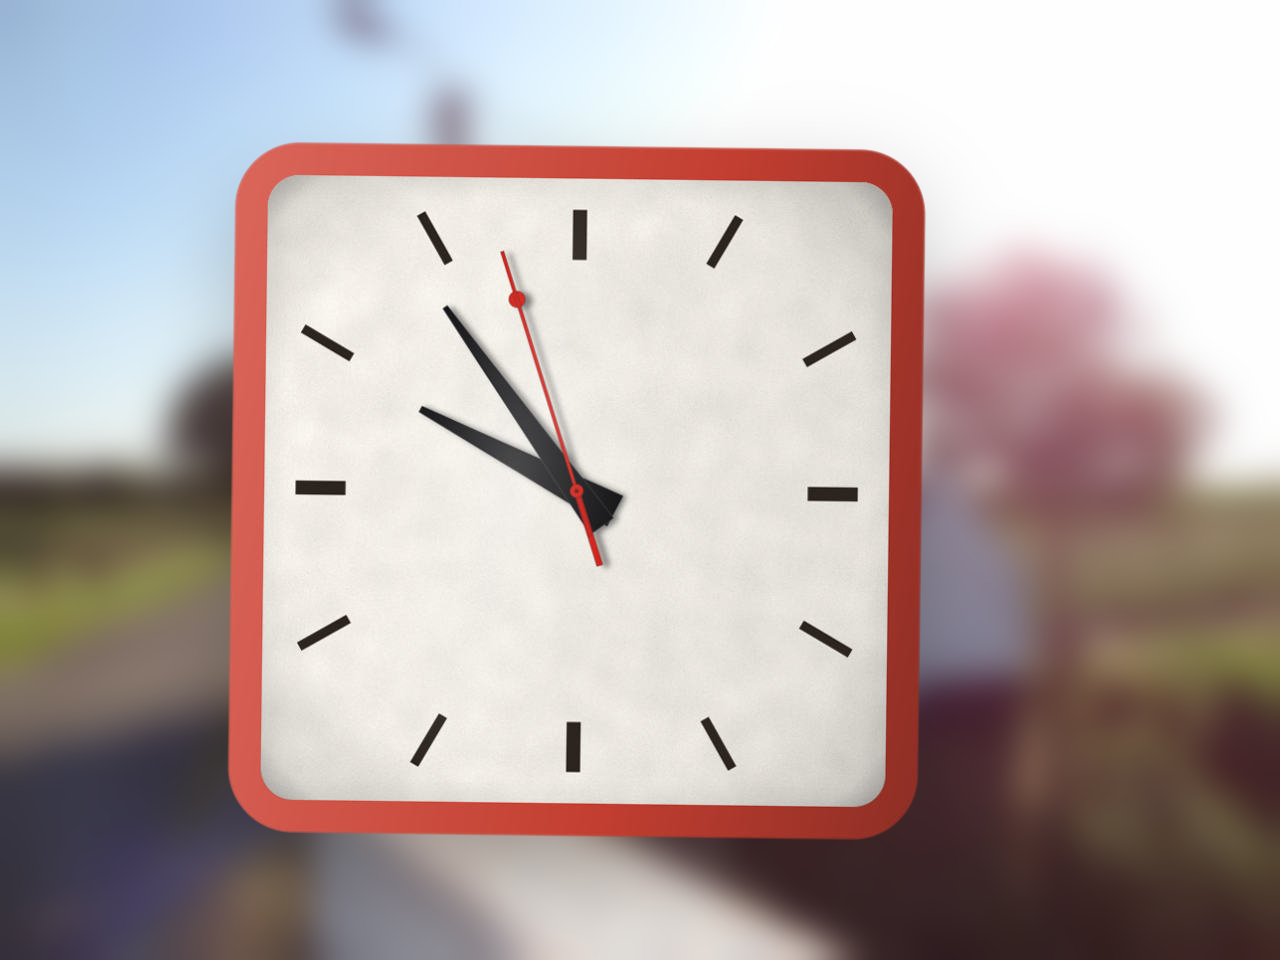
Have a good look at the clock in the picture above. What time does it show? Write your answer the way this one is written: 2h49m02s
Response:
9h53m57s
